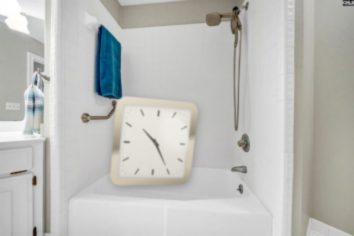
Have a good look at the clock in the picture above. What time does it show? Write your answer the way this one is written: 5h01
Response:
10h25
